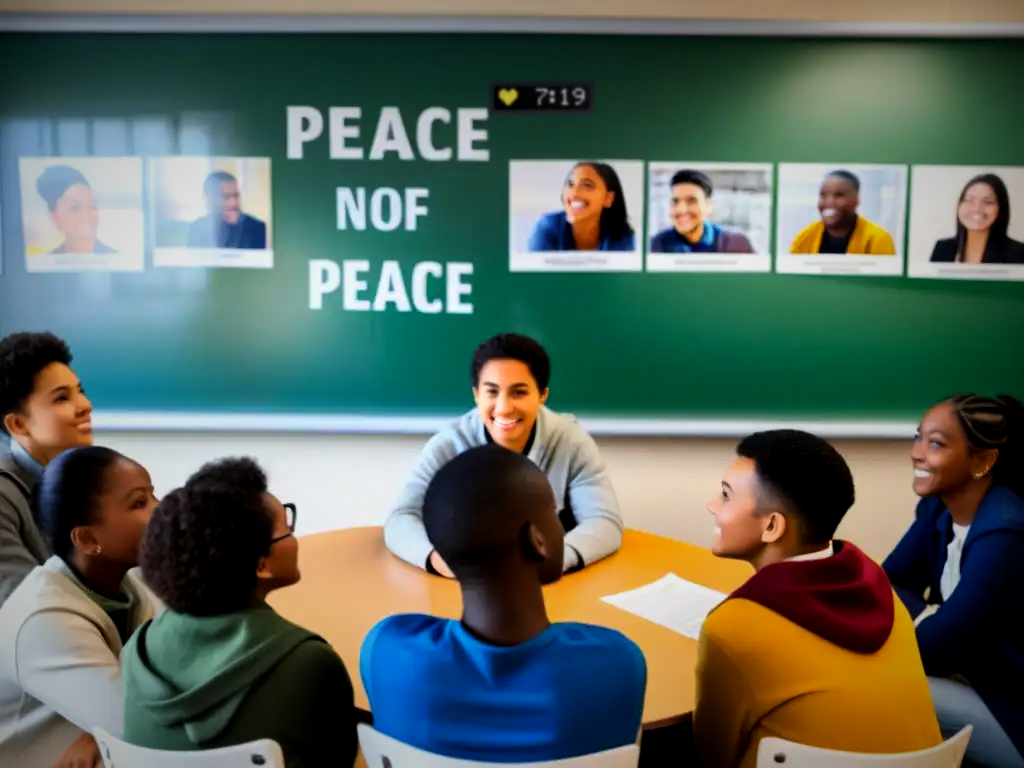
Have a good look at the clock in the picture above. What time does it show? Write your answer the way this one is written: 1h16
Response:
7h19
